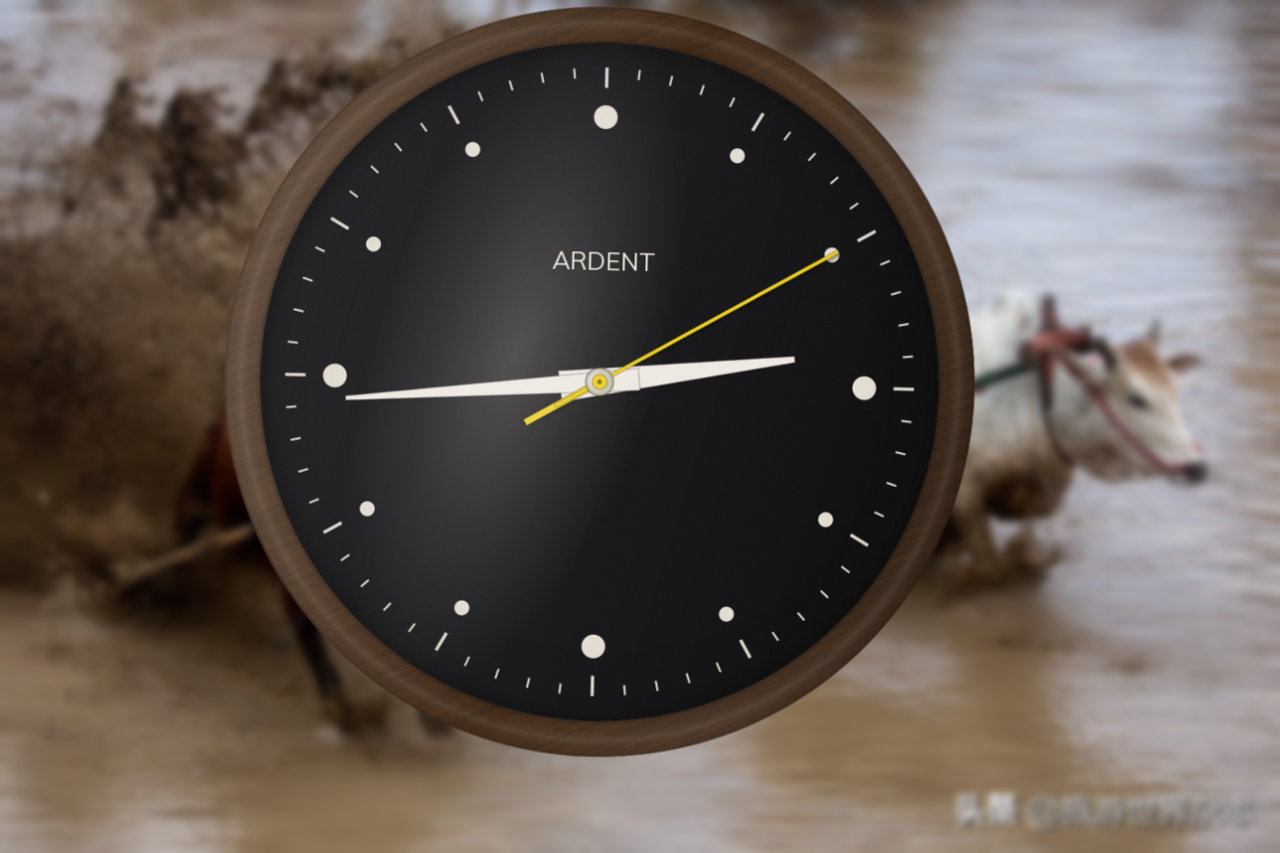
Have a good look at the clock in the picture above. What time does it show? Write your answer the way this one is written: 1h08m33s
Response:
2h44m10s
